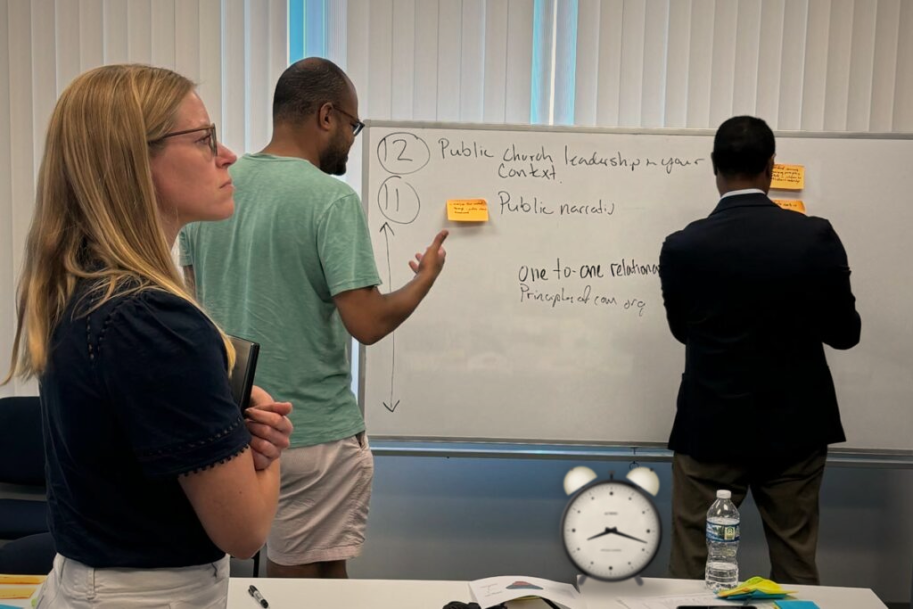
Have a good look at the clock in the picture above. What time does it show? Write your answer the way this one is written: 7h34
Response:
8h18
